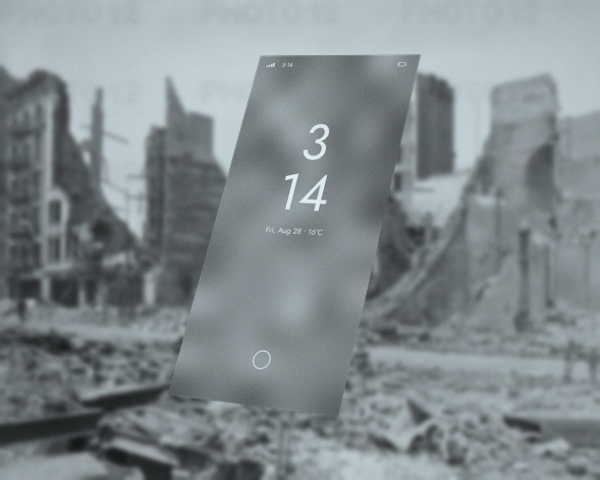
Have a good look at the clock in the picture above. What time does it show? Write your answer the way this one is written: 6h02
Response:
3h14
